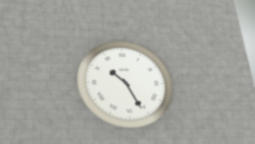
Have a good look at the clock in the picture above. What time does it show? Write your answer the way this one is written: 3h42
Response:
10h26
